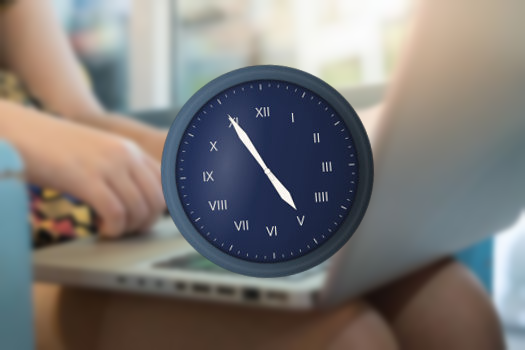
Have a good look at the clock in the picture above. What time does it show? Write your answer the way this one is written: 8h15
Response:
4h55
